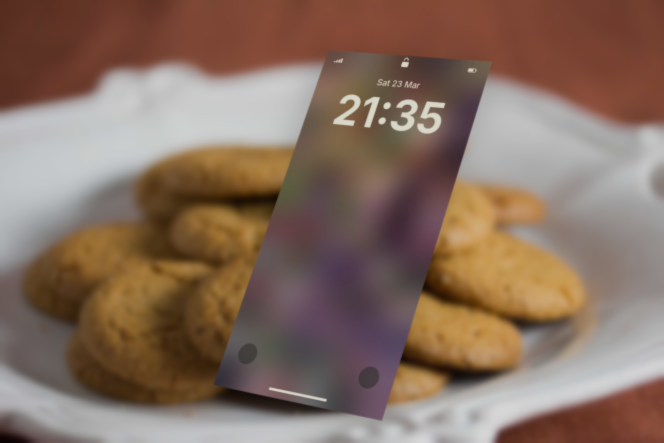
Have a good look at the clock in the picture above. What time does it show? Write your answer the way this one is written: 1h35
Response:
21h35
